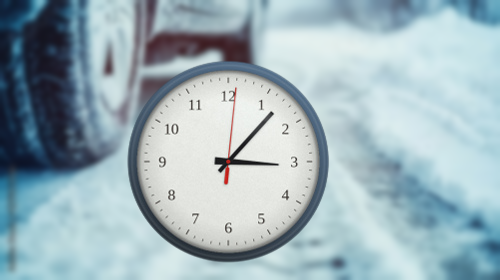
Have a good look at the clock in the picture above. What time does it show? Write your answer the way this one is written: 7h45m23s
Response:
3h07m01s
